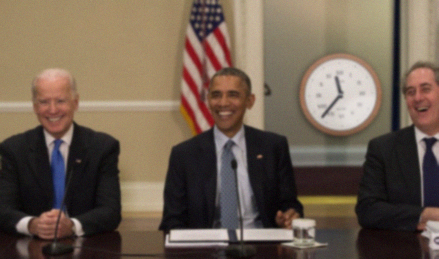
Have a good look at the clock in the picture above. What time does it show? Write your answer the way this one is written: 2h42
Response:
11h37
